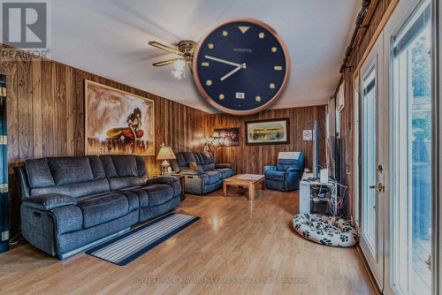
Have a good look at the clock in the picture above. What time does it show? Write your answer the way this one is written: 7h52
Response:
7h47
